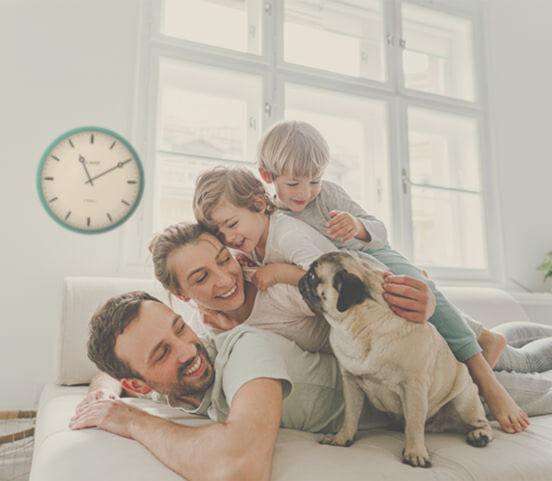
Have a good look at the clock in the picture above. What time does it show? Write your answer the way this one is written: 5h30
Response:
11h10
